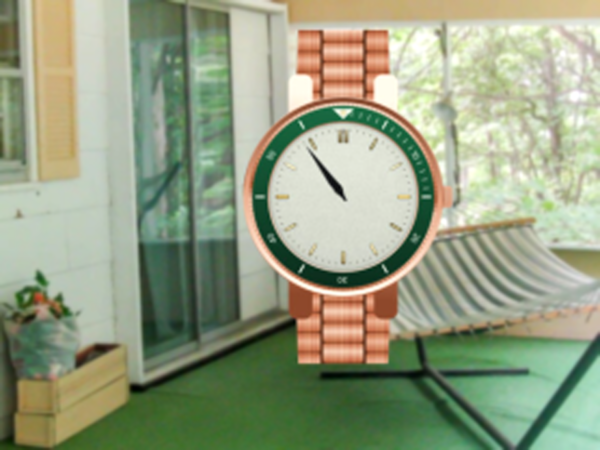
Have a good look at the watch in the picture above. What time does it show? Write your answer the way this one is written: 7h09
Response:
10h54
